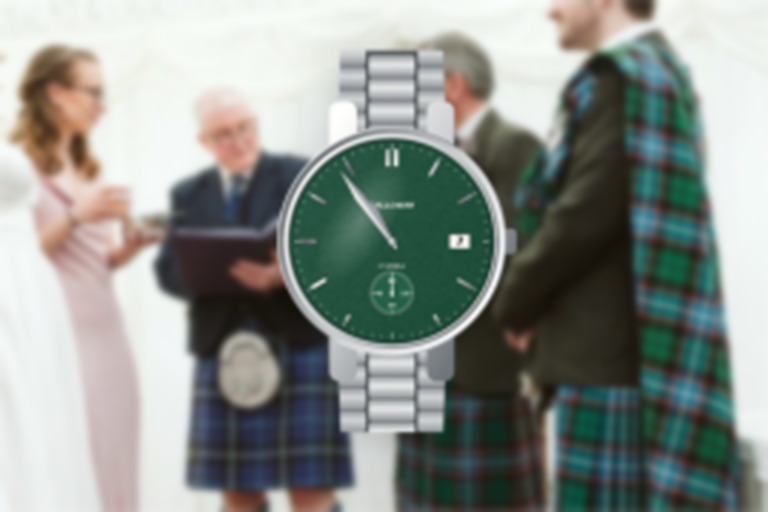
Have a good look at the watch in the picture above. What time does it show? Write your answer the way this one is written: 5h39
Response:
10h54
